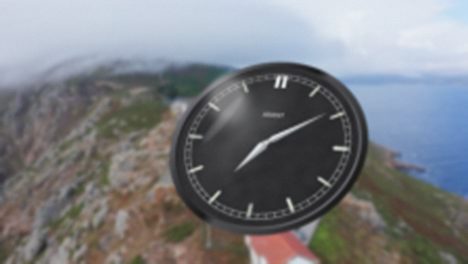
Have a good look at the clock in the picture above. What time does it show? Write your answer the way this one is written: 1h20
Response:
7h09
